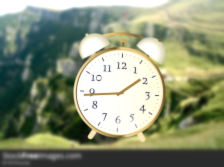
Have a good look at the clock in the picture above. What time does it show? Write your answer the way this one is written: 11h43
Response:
1h44
